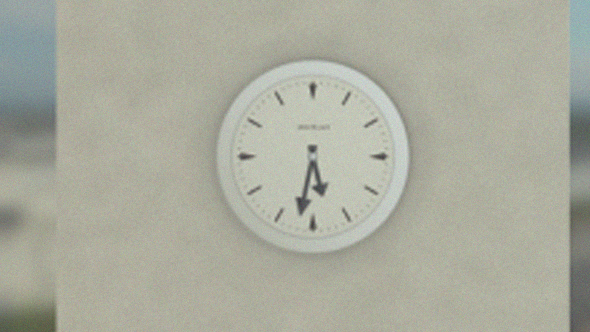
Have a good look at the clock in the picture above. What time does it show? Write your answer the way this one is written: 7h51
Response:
5h32
